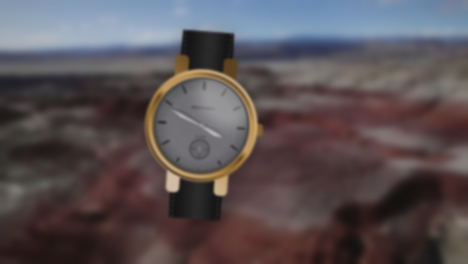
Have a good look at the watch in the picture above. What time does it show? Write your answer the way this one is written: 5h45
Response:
3h49
